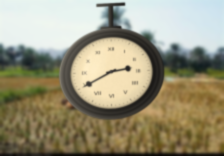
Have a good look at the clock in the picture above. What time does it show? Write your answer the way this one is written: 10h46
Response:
2h40
